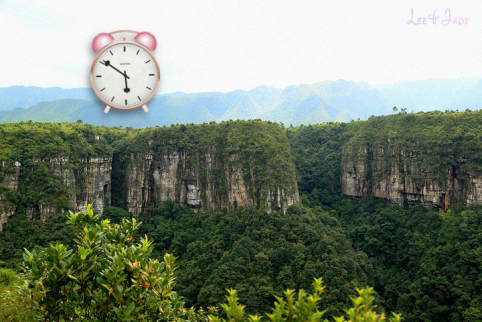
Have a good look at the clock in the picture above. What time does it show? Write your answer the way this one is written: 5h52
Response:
5h51
